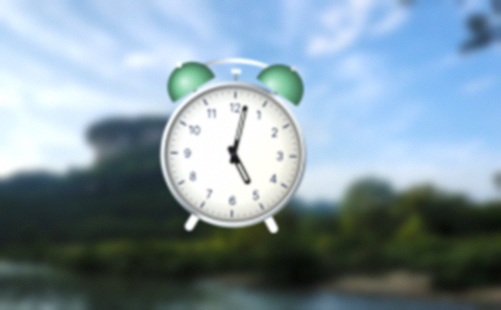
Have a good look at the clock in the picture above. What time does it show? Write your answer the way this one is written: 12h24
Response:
5h02
